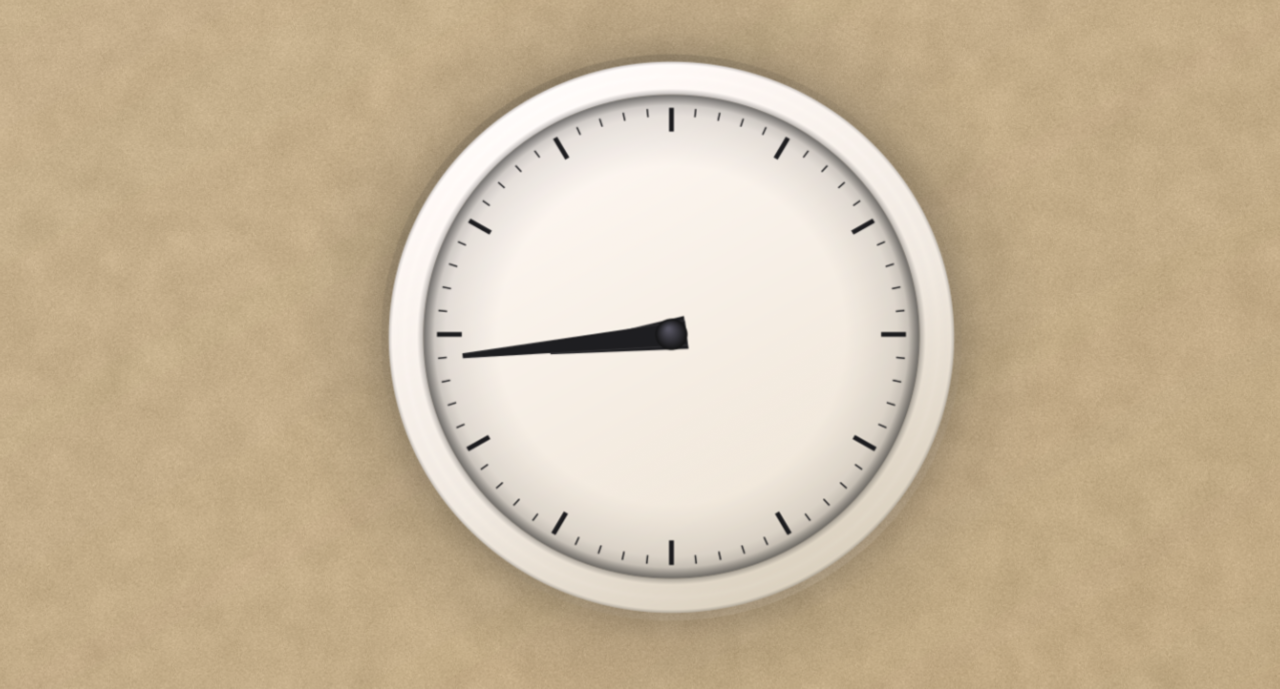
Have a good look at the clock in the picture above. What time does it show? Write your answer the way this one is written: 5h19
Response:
8h44
